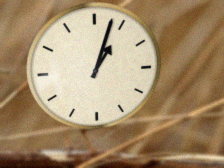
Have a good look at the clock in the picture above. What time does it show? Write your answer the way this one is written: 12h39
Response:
1h03
